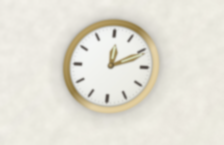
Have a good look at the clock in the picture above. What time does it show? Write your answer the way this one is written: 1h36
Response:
12h11
